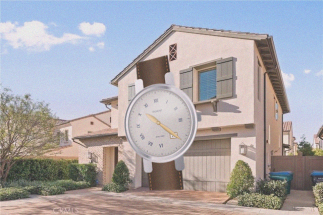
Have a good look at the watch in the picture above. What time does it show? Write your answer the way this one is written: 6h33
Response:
10h22
